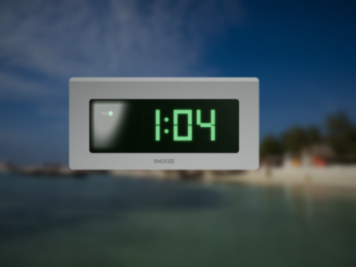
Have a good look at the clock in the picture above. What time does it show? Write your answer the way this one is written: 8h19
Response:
1h04
